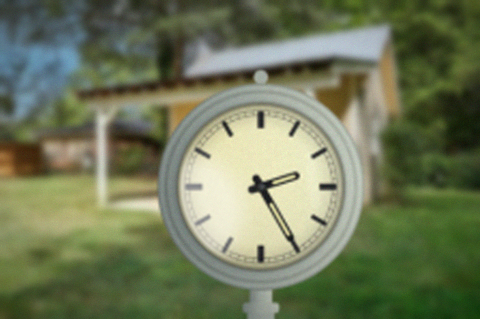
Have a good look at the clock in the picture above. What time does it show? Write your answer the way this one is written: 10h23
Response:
2h25
